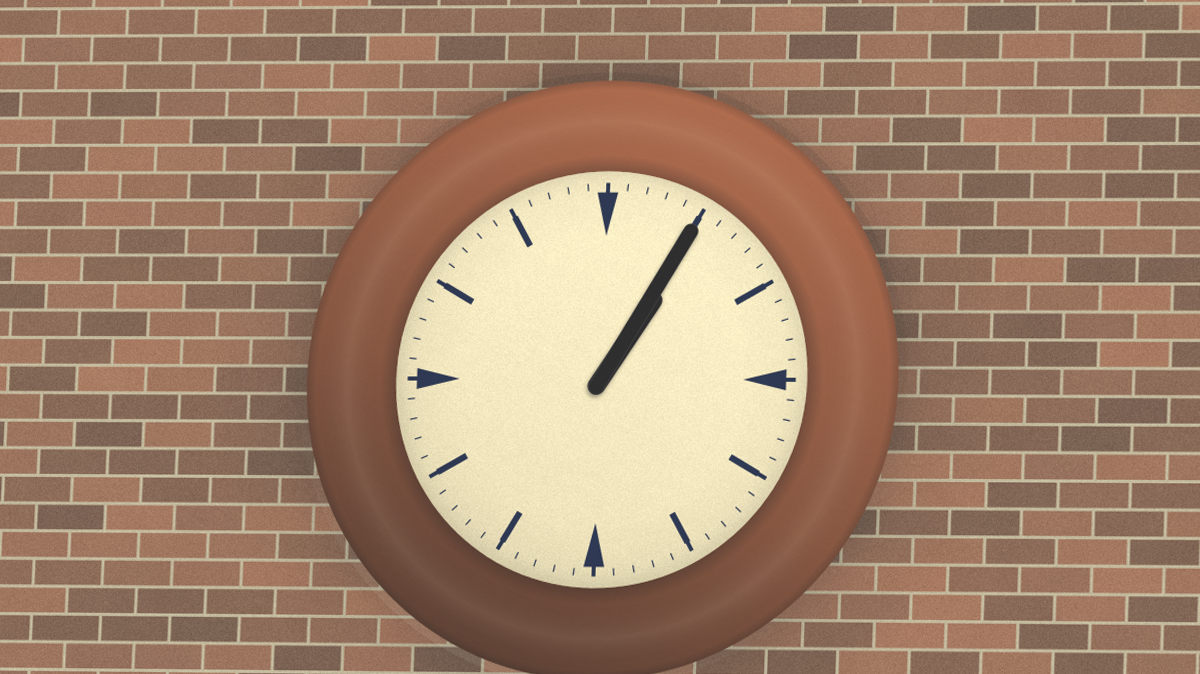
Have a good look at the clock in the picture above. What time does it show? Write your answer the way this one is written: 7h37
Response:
1h05
